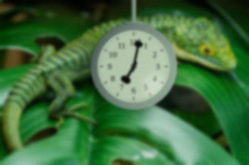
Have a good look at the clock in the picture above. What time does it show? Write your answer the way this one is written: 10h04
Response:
7h02
